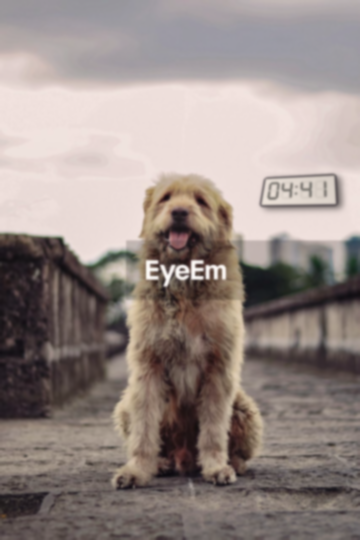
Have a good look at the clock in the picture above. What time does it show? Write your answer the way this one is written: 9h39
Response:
4h41
